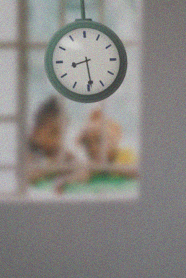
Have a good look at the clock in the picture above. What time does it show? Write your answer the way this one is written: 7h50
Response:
8h29
